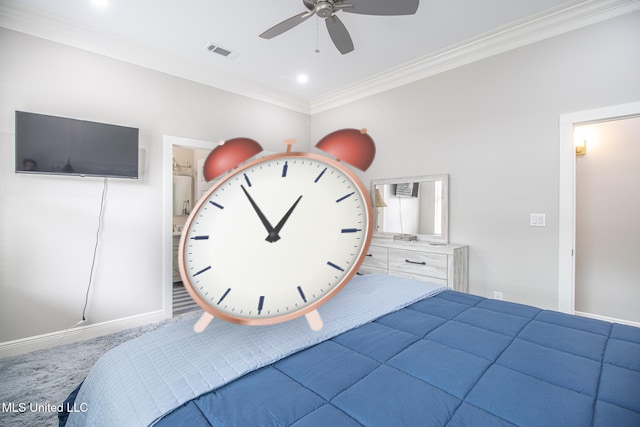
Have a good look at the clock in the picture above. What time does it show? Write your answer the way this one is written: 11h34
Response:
12h54
